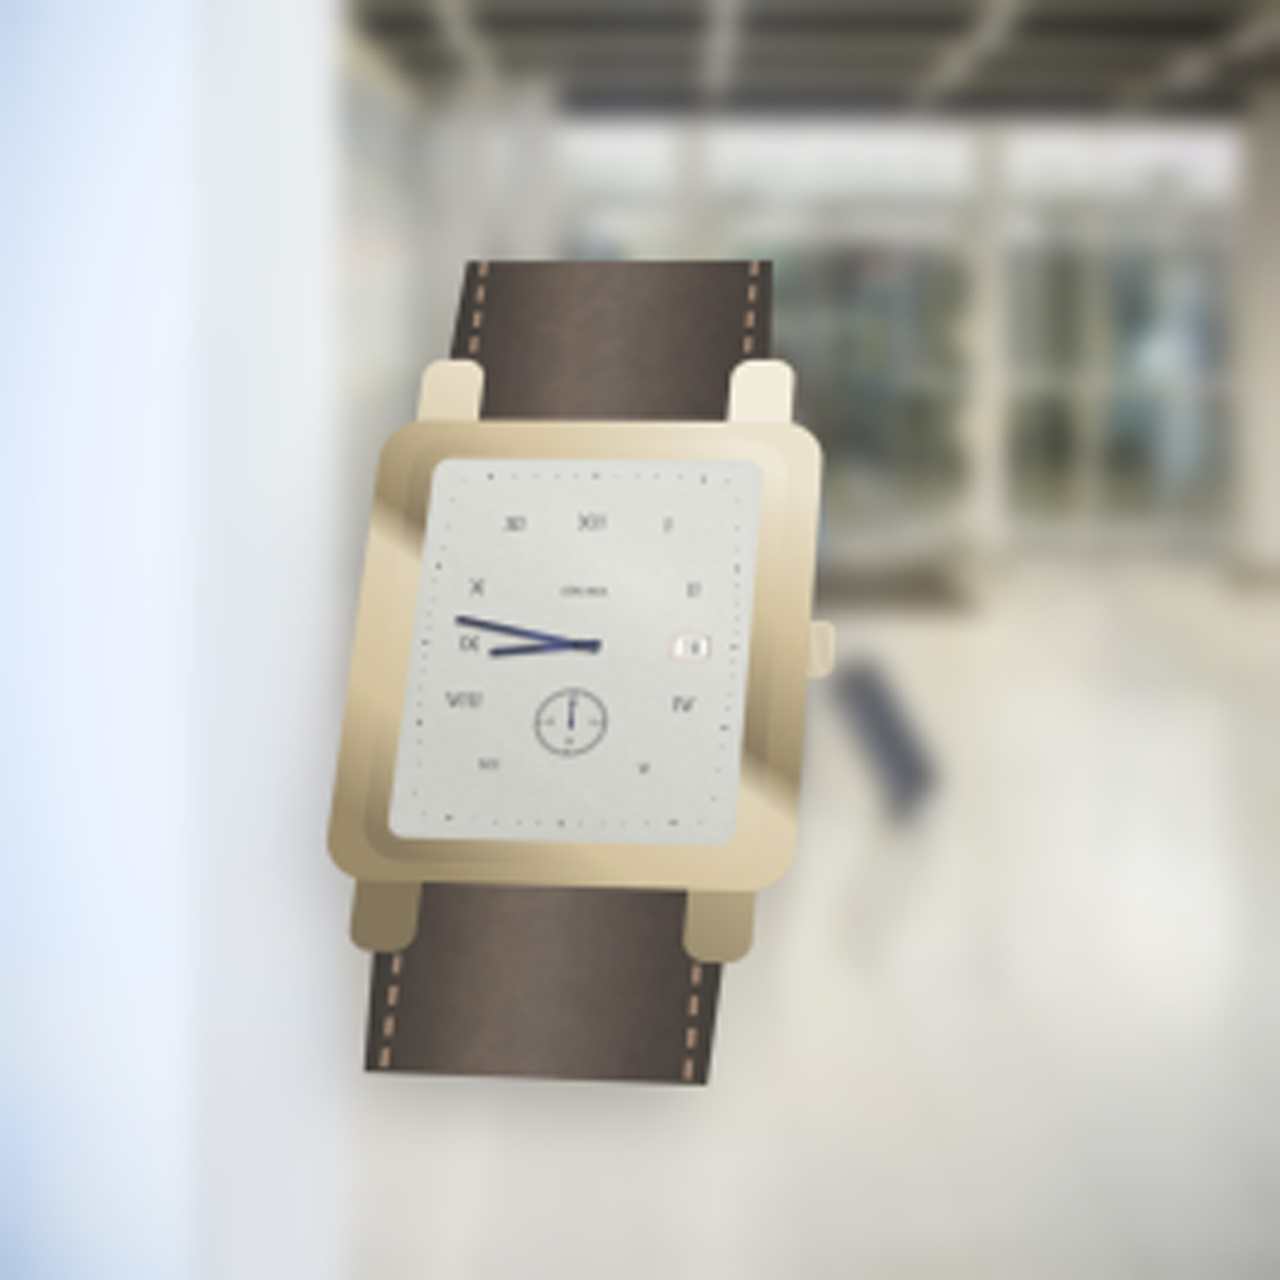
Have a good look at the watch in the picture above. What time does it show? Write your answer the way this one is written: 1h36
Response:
8h47
